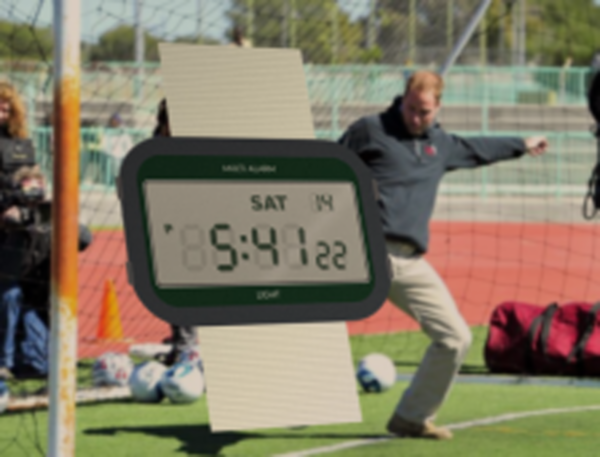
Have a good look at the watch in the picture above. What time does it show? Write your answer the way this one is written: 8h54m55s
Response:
5h41m22s
